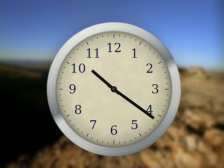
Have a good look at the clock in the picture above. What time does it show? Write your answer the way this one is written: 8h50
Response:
10h21
